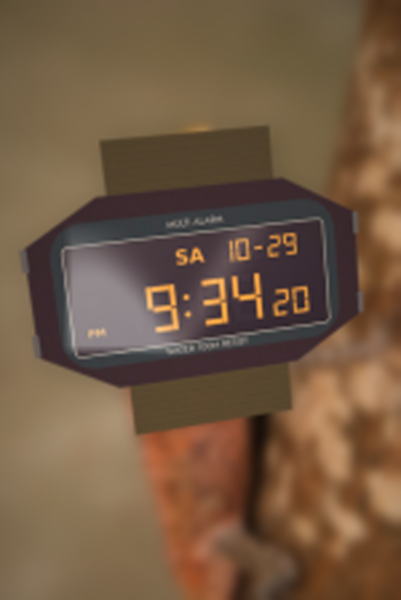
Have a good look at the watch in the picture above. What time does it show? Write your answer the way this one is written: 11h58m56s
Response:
9h34m20s
